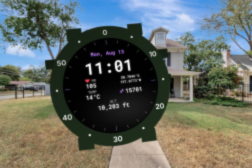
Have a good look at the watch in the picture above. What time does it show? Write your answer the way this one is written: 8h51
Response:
11h01
